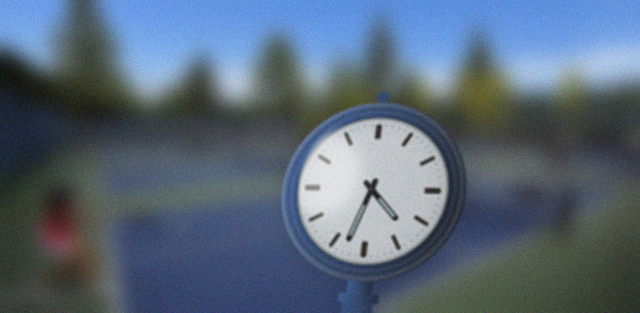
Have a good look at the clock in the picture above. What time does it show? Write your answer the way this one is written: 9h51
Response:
4h33
